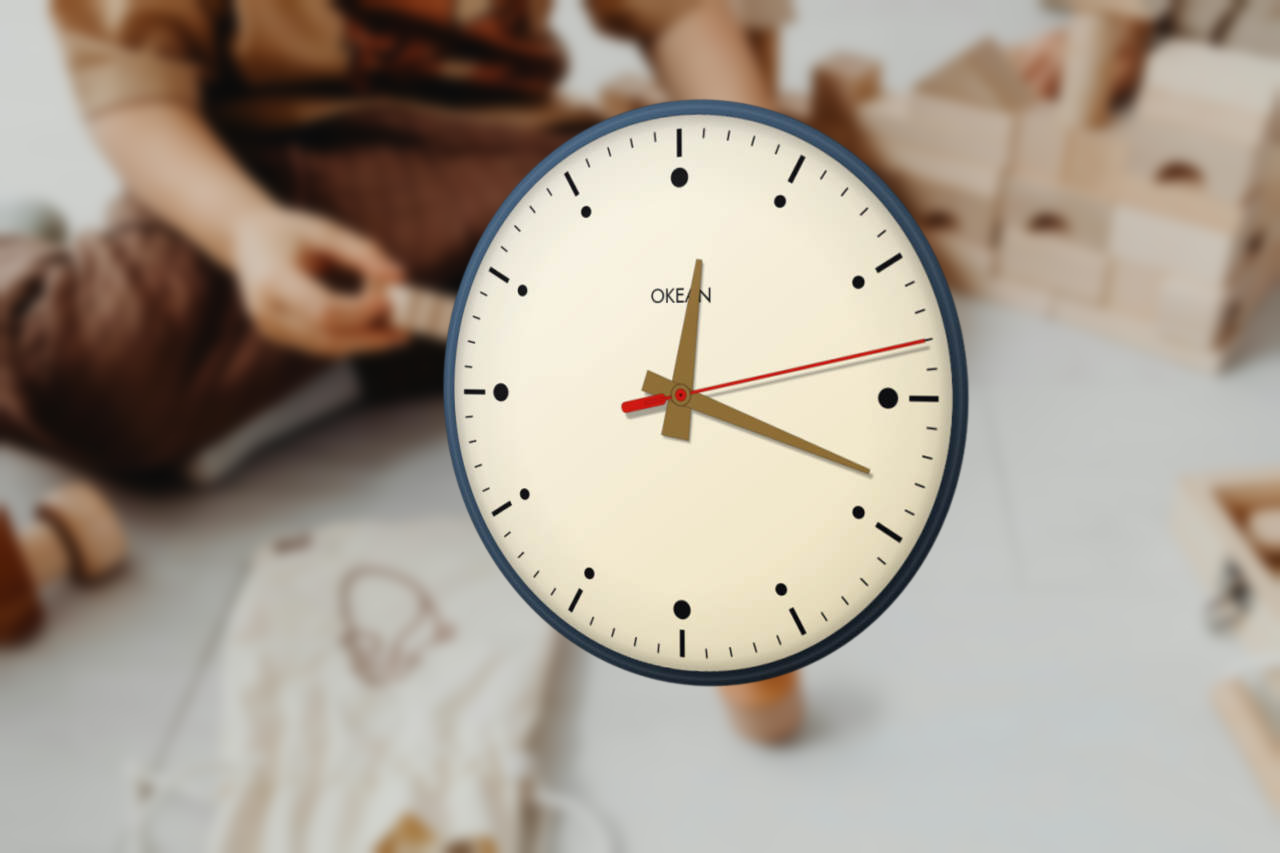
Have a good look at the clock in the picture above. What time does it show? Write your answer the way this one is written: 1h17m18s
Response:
12h18m13s
